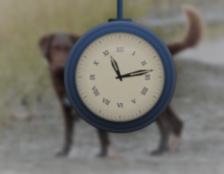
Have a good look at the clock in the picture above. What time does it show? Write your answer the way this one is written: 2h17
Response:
11h13
